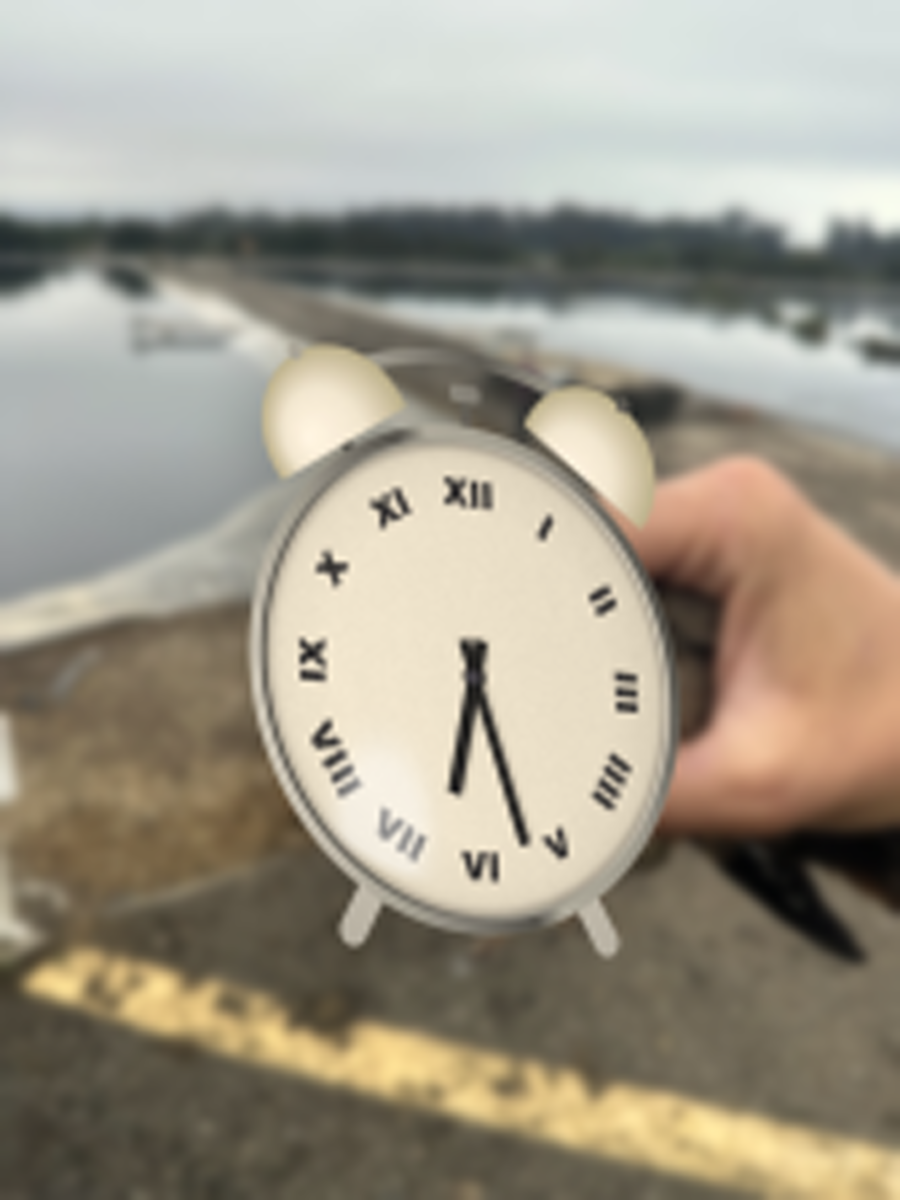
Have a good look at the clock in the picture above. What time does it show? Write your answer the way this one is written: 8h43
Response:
6h27
